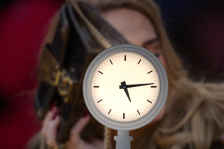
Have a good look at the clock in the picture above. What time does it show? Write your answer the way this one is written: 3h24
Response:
5h14
